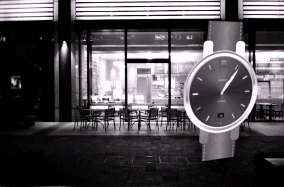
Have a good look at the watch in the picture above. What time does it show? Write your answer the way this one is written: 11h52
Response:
1h06
